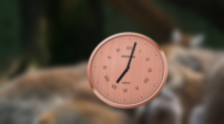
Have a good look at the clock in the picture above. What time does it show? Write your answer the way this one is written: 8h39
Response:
7h02
